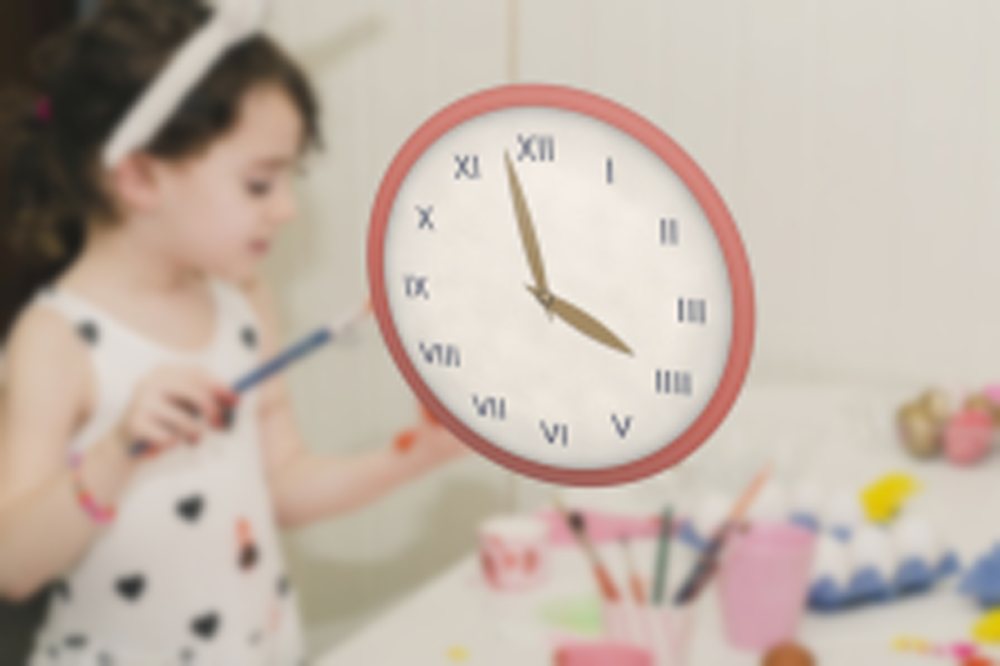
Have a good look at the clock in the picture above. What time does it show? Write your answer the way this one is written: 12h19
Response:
3h58
